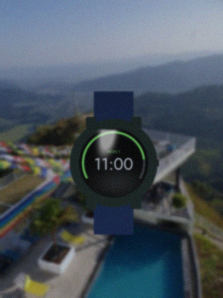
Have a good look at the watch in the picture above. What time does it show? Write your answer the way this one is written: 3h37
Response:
11h00
